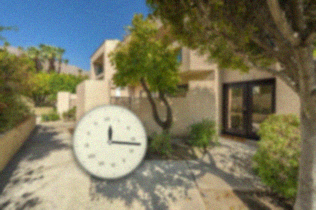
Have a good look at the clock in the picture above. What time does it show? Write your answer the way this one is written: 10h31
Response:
12h17
